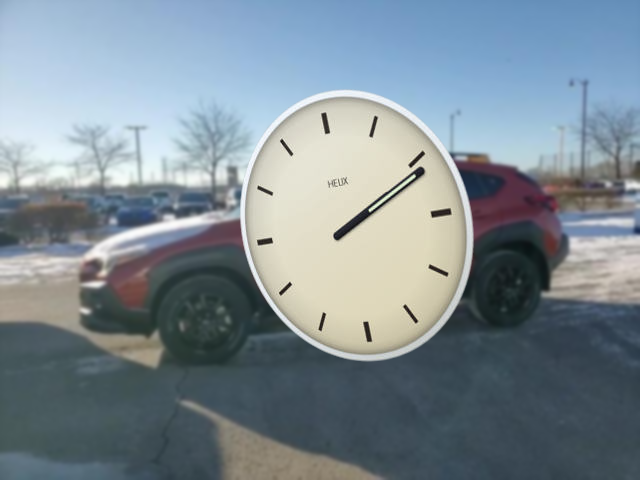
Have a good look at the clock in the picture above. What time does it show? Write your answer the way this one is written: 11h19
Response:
2h11
